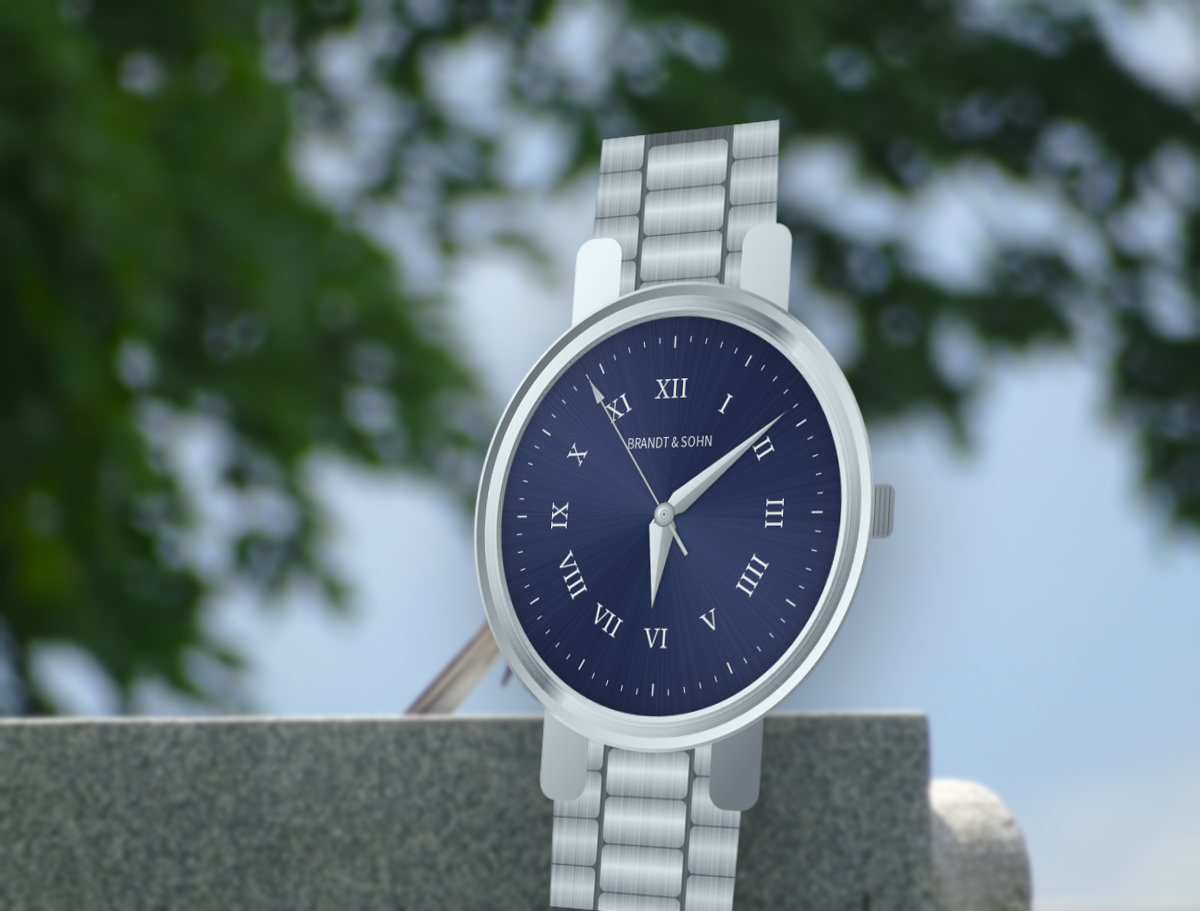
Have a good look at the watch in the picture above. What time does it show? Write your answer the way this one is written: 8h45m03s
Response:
6h08m54s
